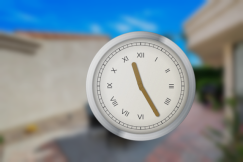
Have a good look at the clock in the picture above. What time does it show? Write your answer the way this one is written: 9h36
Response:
11h25
